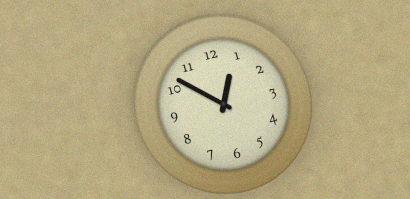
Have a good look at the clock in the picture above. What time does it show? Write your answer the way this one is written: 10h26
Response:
12h52
